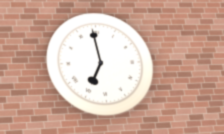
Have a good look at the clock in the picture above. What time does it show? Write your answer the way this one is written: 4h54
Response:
6h59
